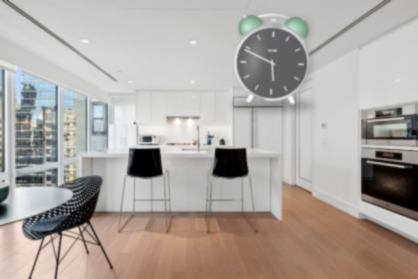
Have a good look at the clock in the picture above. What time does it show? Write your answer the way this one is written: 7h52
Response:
5h49
